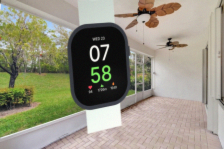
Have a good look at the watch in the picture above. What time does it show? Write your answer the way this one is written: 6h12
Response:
7h58
